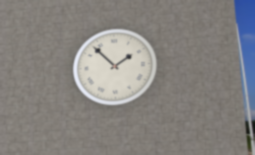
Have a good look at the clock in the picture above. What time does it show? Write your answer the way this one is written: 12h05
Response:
1h53
